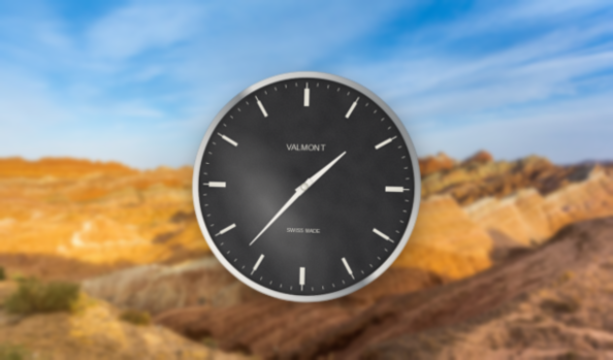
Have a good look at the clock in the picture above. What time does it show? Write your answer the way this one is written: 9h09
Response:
1h37
